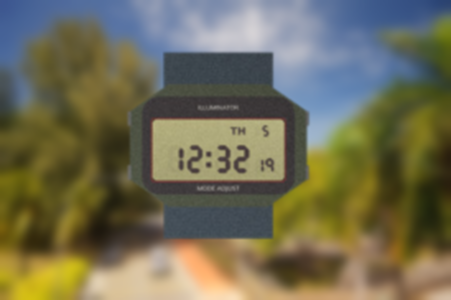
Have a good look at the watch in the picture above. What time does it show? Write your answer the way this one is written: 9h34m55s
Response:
12h32m19s
